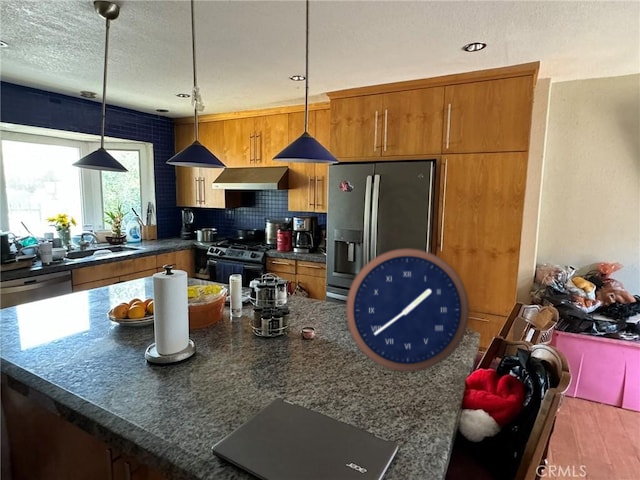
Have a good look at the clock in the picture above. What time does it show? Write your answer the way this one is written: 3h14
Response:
1h39
